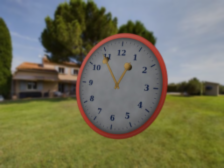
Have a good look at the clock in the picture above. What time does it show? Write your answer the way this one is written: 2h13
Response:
12h54
